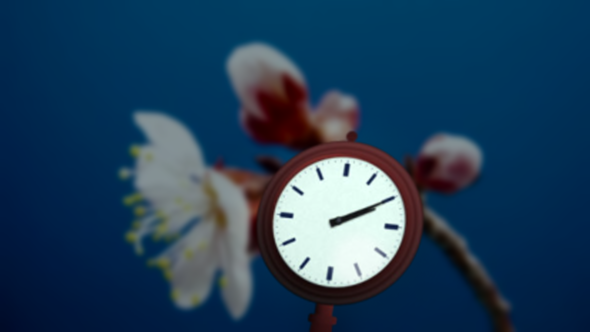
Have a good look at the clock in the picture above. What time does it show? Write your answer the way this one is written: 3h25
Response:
2h10
